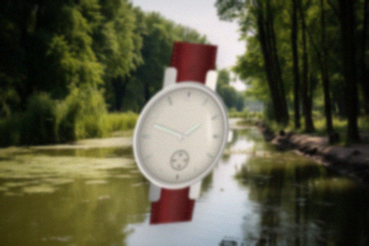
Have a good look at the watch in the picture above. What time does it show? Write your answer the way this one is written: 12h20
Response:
1h48
